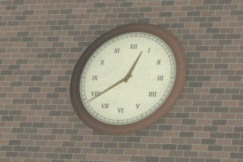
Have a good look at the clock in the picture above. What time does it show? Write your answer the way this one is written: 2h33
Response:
12h39
